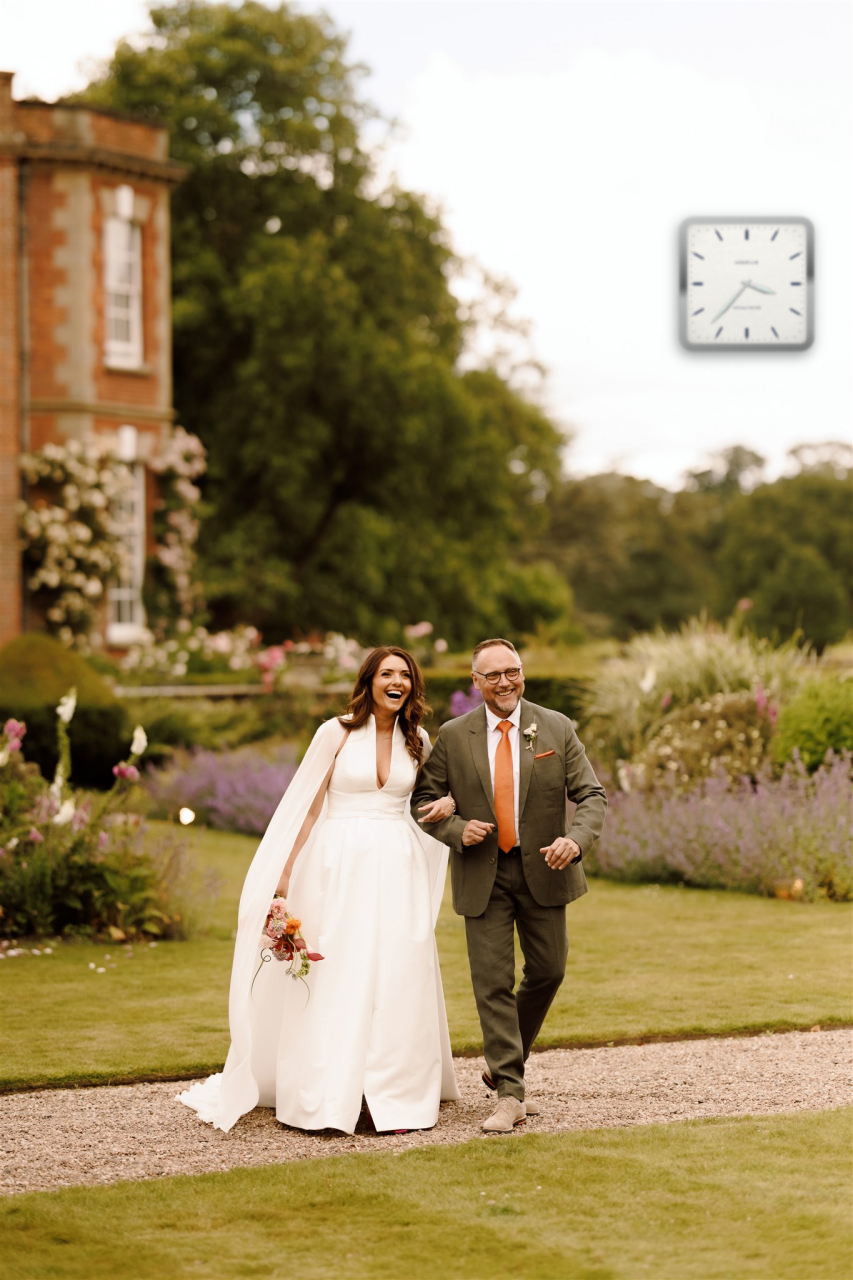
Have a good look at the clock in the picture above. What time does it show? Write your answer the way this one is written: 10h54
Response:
3h37
